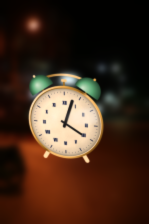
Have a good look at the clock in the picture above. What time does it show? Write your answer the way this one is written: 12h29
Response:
4h03
